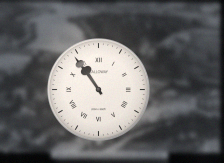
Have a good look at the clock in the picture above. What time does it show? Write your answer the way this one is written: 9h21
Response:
10h54
